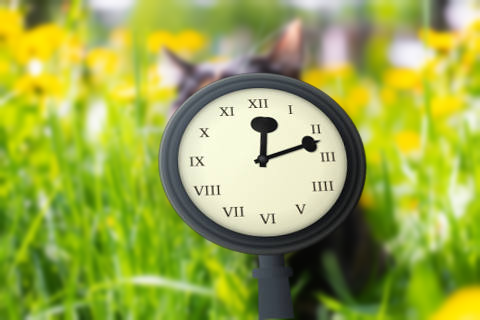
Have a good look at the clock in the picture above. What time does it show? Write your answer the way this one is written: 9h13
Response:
12h12
